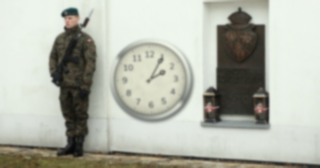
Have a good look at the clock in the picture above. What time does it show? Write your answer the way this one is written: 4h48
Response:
2h05
